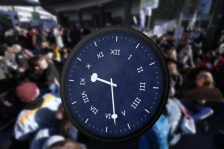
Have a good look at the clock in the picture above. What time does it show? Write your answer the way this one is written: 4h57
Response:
9h28
